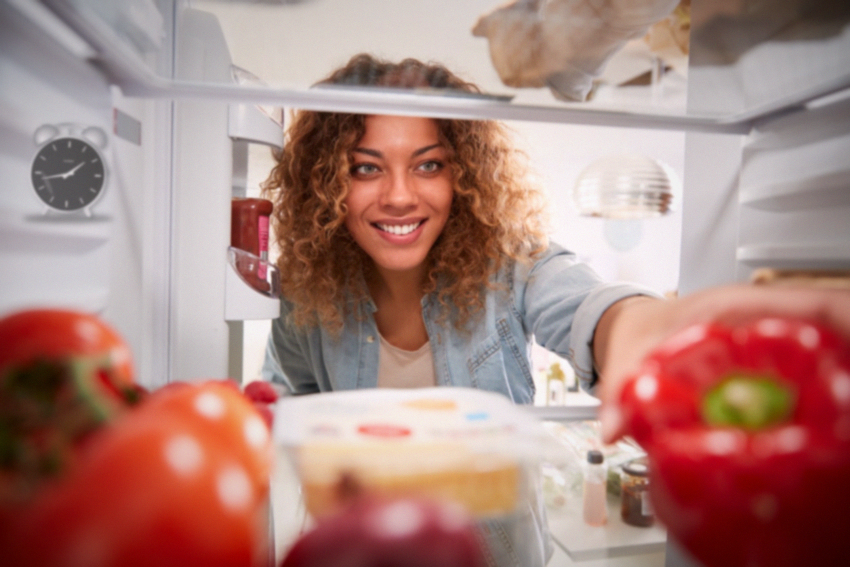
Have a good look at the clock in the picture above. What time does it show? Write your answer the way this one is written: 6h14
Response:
1h43
